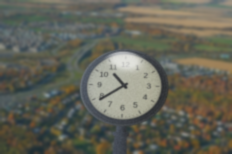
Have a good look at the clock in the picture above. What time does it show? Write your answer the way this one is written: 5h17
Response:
10h39
